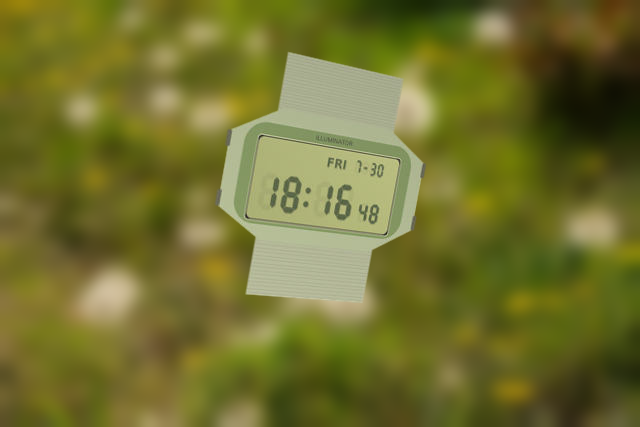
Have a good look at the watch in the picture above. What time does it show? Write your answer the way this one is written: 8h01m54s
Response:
18h16m48s
